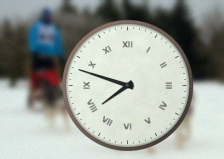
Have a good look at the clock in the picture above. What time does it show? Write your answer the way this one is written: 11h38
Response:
7h48
